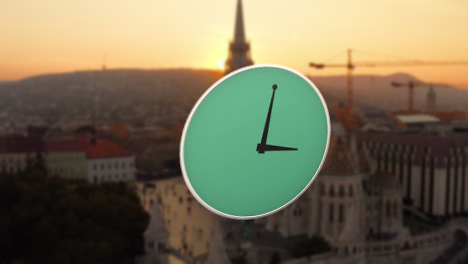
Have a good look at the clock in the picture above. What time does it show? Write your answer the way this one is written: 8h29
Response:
3h00
